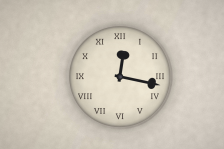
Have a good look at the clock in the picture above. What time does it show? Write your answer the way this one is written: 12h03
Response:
12h17
